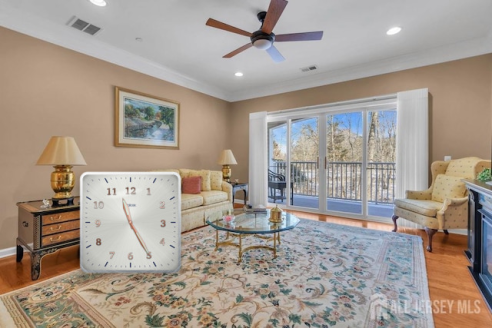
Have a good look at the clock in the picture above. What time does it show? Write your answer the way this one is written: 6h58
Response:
11h25
